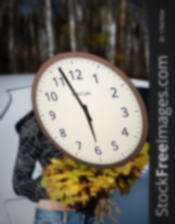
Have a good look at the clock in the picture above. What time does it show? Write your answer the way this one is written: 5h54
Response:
5h57
